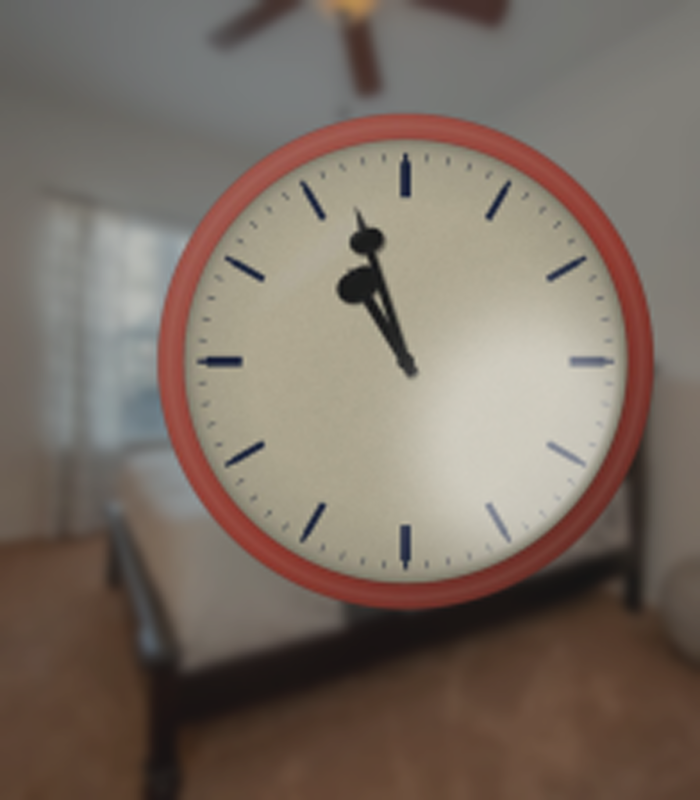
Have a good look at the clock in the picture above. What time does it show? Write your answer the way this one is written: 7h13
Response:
10h57
